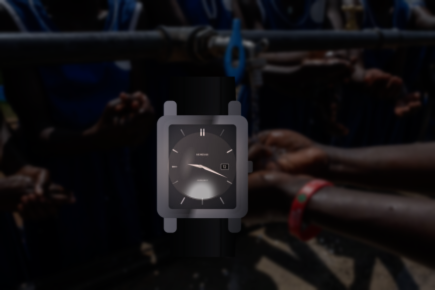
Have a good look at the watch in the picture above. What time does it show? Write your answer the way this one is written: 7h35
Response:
9h19
